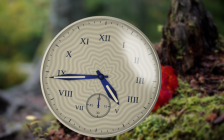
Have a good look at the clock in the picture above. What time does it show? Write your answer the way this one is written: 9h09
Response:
4h44
